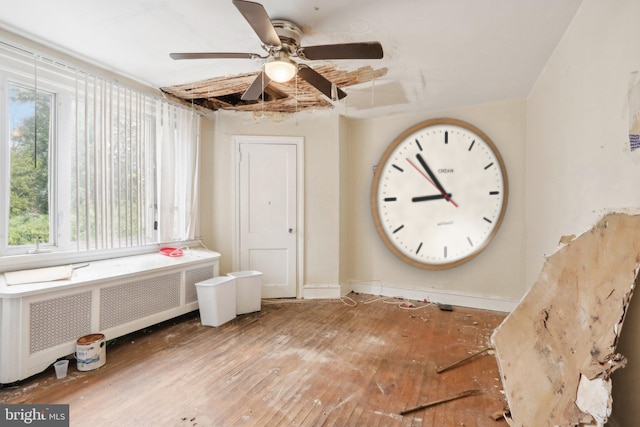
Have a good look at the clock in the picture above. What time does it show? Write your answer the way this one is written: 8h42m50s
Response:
8h53m52s
